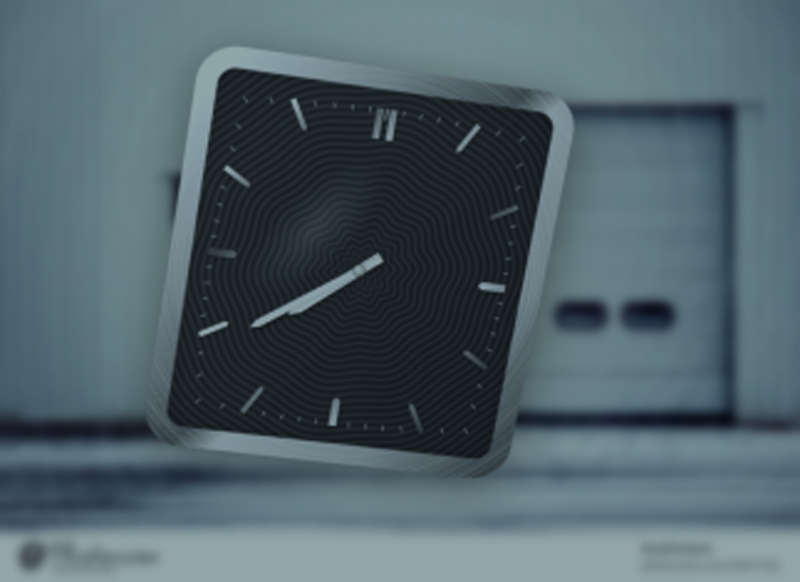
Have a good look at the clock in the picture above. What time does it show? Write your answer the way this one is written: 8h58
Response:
7h39
